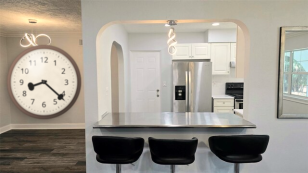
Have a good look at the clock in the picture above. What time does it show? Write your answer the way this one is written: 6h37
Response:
8h22
